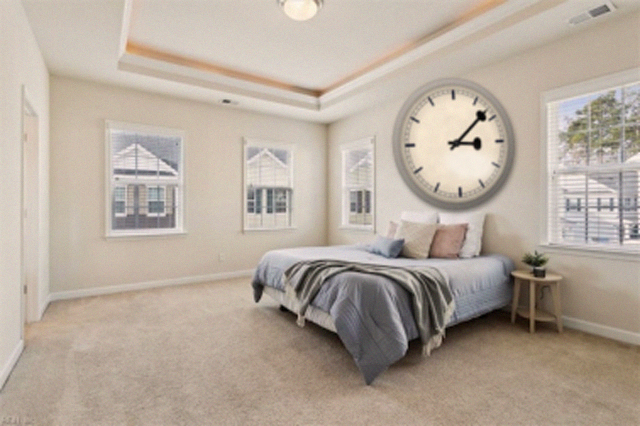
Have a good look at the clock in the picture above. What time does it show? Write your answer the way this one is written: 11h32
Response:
3h08
